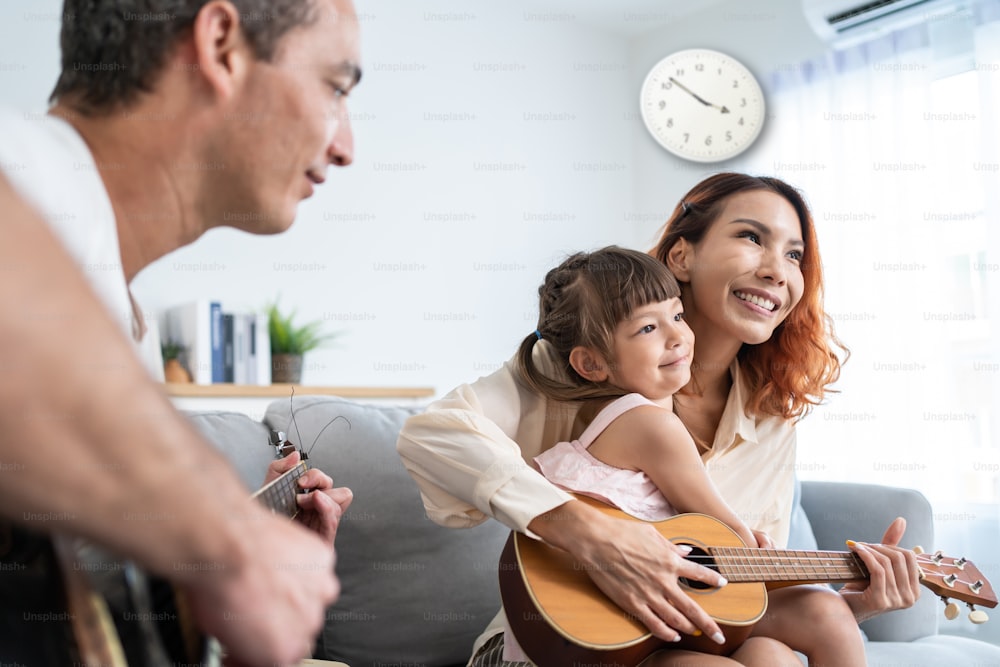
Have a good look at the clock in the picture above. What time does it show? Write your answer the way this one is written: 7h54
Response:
3h52
